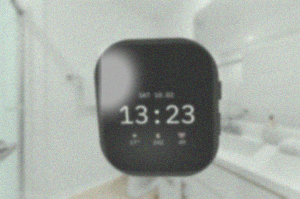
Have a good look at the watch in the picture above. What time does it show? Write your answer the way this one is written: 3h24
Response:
13h23
